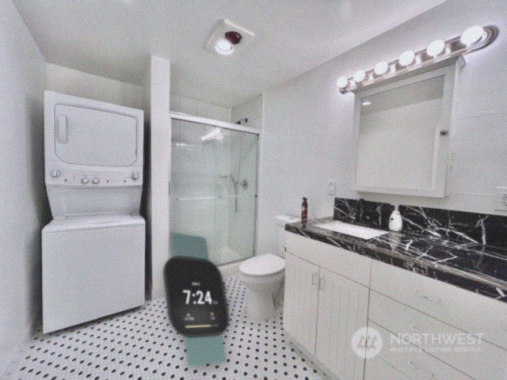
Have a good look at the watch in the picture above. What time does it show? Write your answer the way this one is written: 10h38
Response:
7h24
